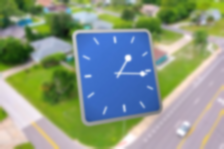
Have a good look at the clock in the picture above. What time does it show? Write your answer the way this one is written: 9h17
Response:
1h16
